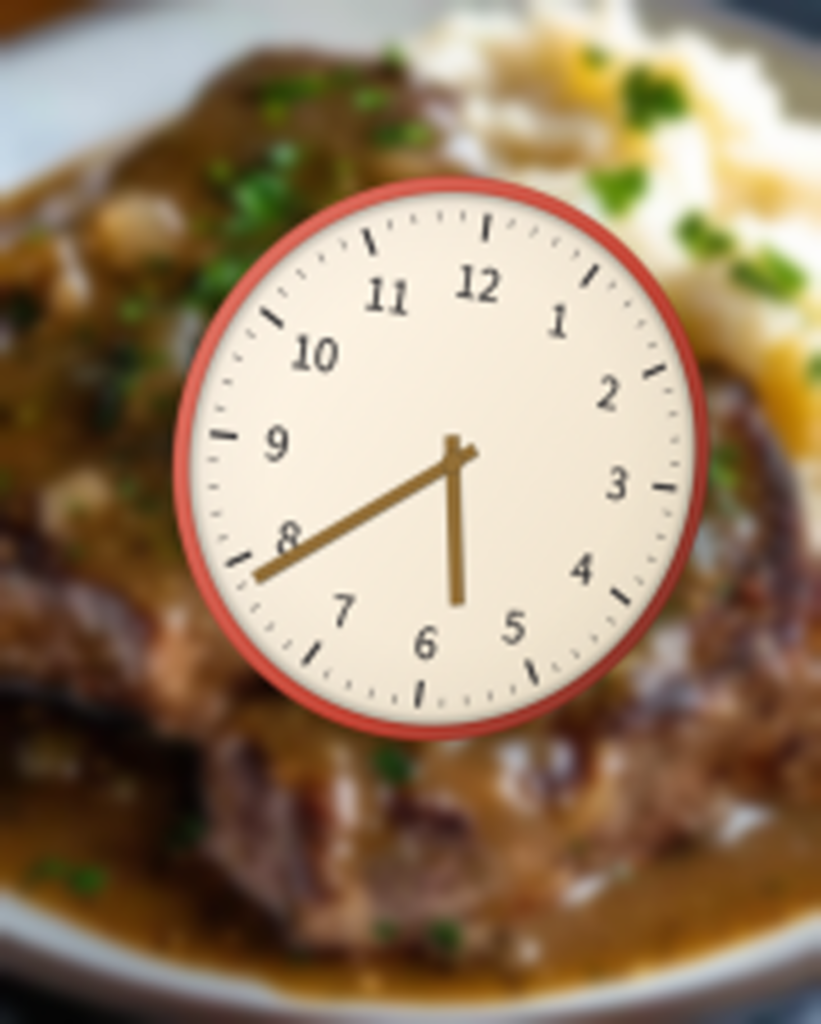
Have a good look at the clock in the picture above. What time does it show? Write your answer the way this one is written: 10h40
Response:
5h39
